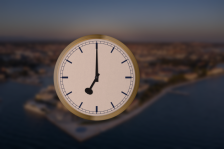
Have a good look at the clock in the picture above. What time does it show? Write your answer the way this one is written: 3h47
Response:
7h00
